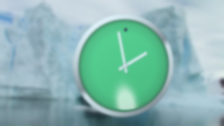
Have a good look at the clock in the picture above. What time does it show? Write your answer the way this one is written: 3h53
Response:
1h58
